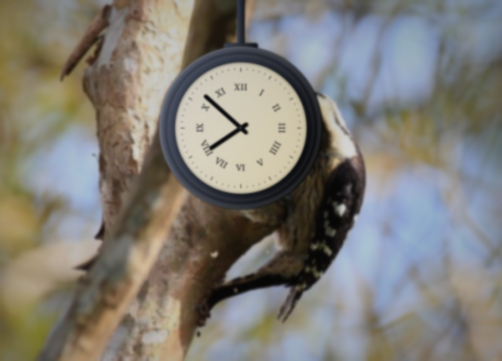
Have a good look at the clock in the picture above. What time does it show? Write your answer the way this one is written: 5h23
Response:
7h52
